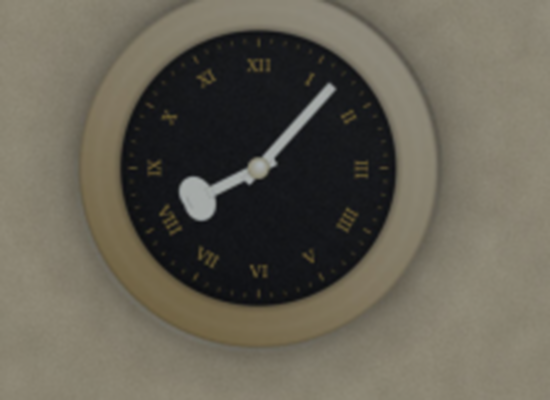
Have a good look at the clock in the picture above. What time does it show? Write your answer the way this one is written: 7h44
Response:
8h07
